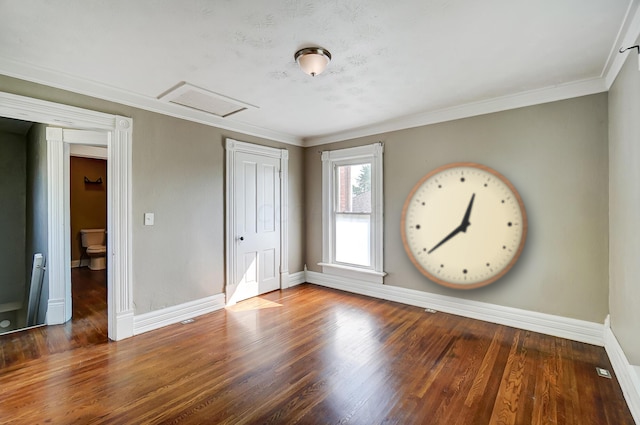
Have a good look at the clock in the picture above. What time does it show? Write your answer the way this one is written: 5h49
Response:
12h39
